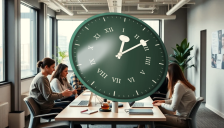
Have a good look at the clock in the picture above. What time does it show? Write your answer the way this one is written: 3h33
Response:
1h13
